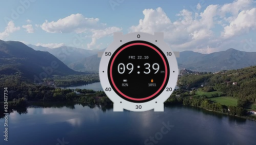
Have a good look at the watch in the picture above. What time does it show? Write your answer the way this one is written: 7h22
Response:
9h39
